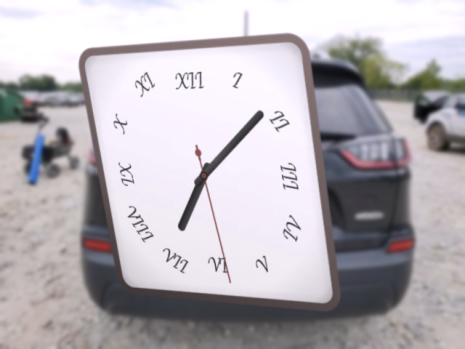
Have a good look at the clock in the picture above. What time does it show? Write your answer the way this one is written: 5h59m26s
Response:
7h08m29s
